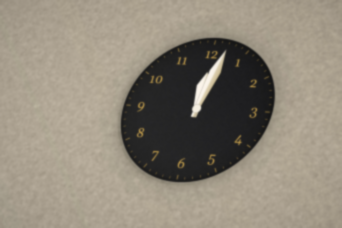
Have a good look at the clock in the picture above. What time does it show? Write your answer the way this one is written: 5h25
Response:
12h02
